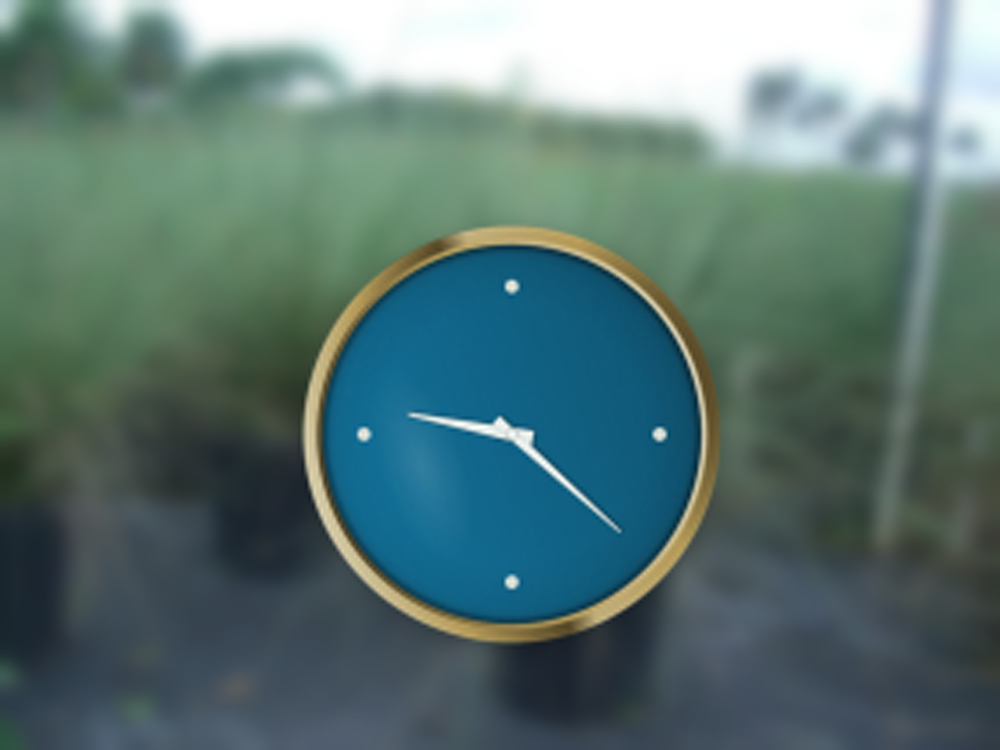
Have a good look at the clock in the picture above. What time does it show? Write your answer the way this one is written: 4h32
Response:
9h22
